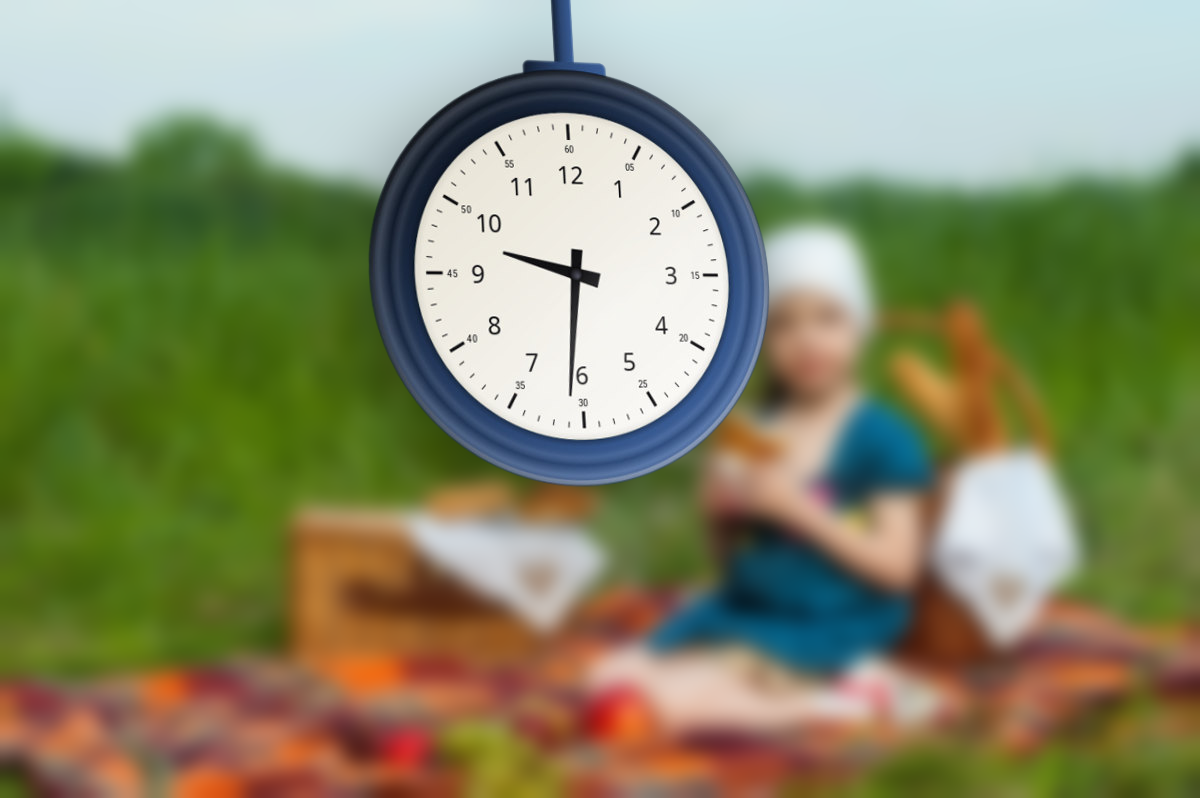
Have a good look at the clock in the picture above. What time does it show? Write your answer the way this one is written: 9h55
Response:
9h31
